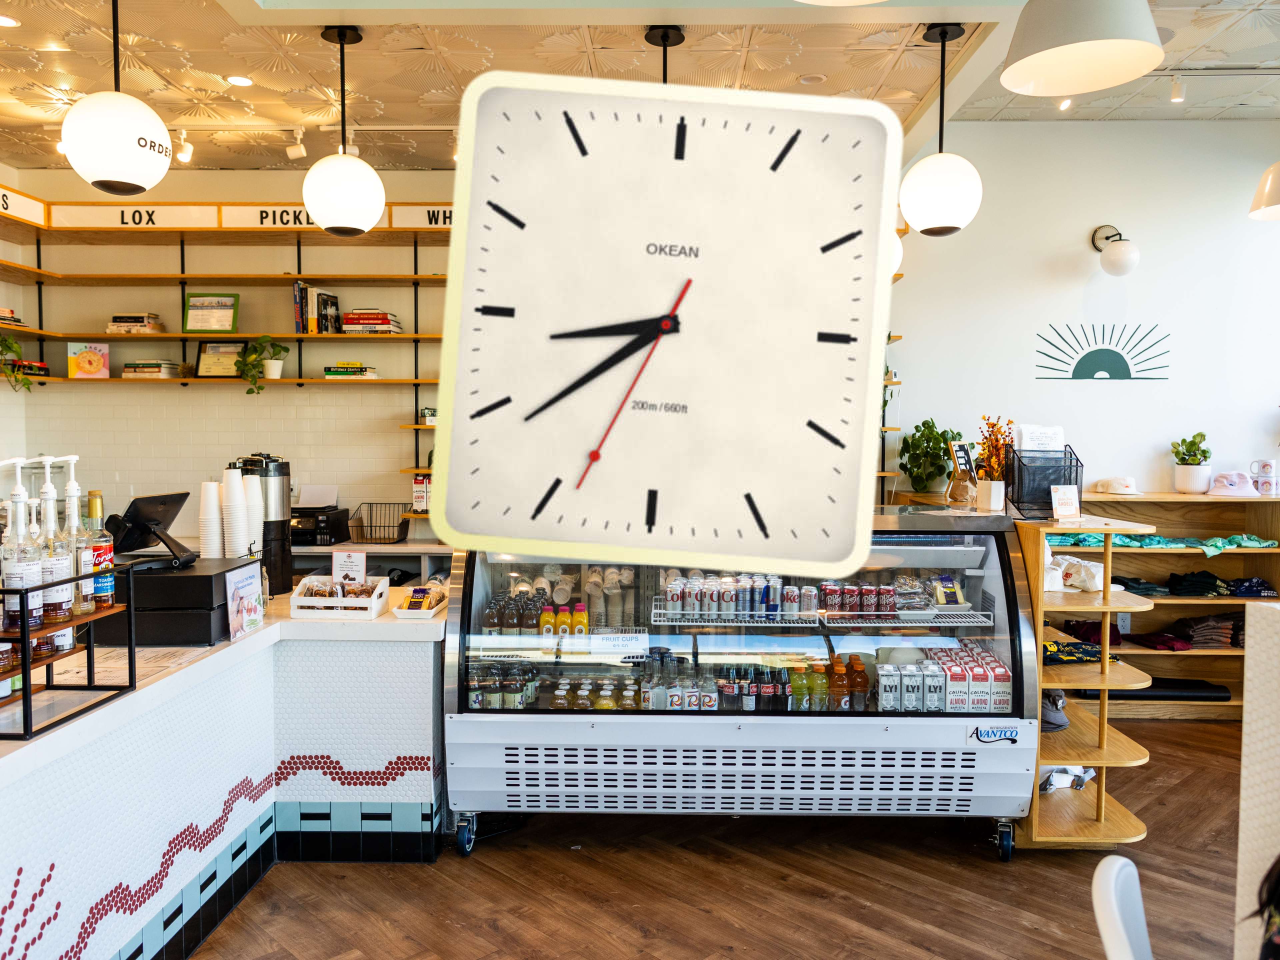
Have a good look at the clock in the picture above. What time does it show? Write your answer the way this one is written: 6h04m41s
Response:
8h38m34s
